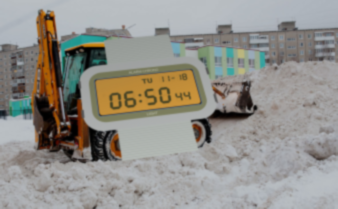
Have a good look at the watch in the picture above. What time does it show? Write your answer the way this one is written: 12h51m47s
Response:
6h50m44s
